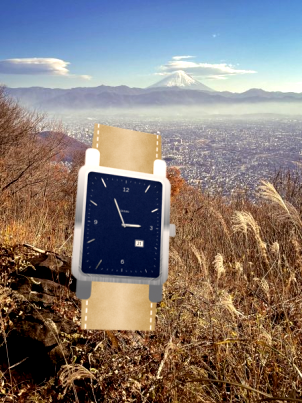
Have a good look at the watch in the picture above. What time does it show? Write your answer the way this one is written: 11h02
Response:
2h56
